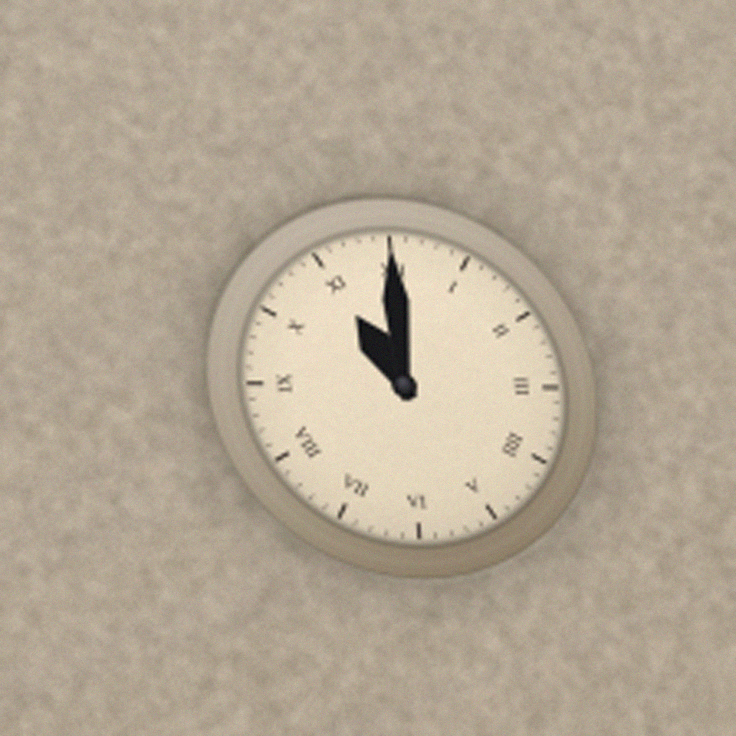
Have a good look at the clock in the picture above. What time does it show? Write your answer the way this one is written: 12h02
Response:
11h00
